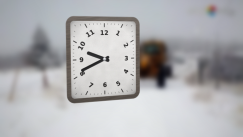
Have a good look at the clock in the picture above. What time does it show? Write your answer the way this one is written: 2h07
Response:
9h41
